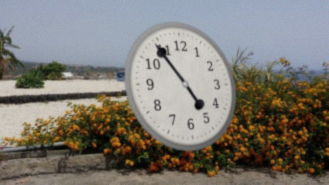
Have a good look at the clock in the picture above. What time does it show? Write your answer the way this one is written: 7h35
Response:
4h54
